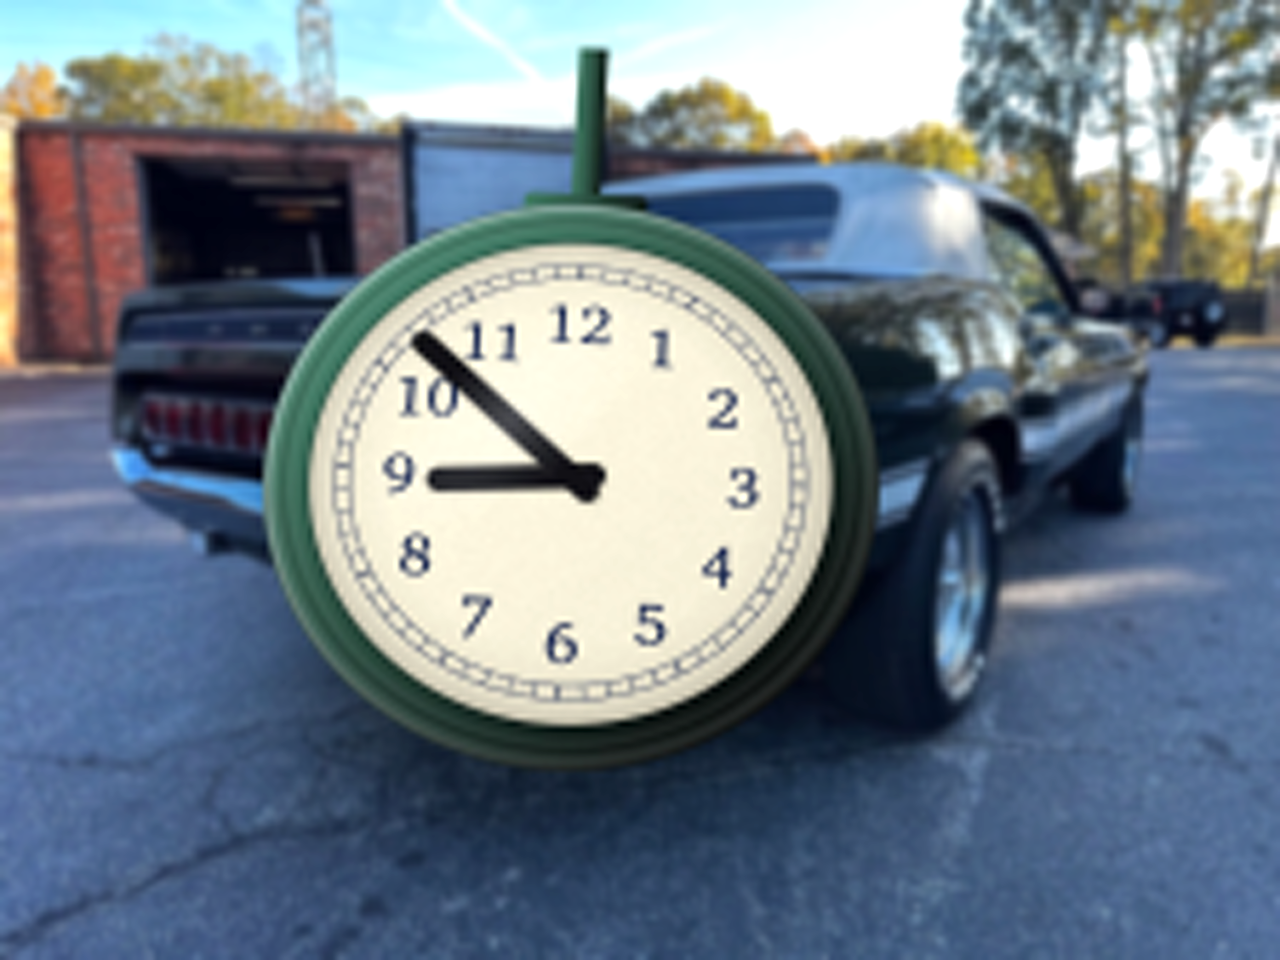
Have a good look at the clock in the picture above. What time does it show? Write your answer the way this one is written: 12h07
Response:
8h52
